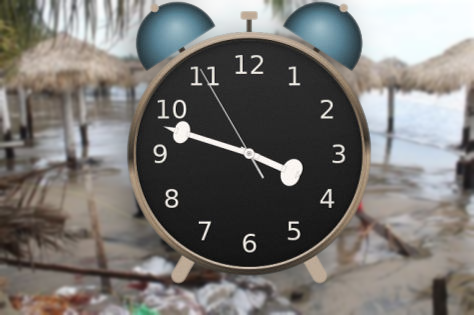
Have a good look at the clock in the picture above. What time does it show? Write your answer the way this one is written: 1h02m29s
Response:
3h47m55s
